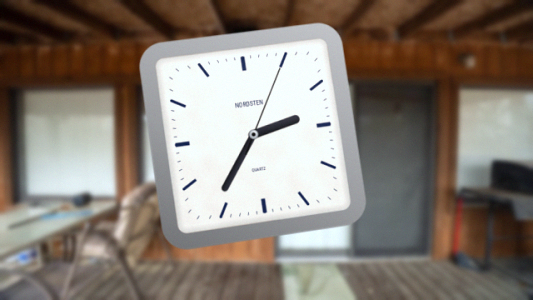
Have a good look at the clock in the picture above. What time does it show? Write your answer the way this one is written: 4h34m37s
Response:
2h36m05s
